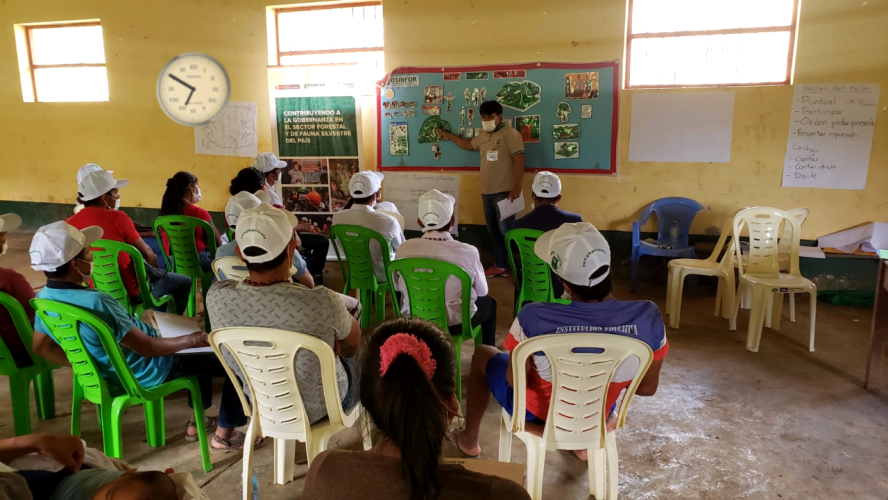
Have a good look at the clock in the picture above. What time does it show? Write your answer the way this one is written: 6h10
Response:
6h50
